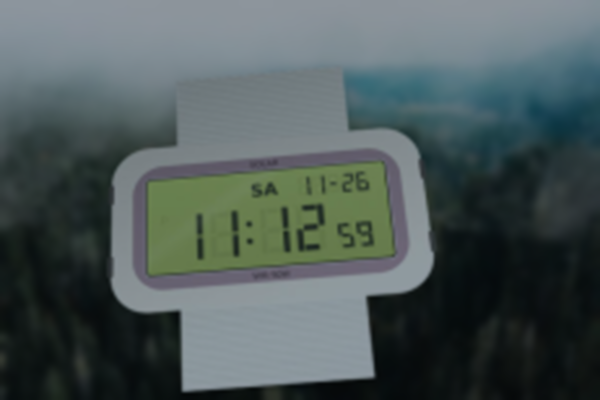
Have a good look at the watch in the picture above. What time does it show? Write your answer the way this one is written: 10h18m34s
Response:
11h12m59s
